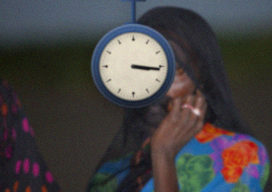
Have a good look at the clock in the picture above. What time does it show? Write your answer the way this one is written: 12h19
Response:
3h16
